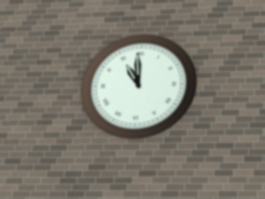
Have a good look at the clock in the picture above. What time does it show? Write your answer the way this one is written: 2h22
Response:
10h59
